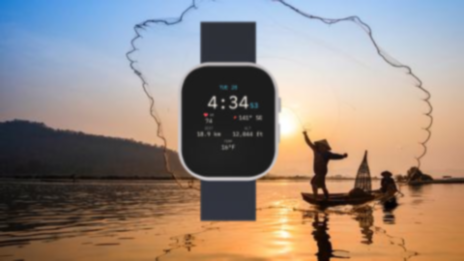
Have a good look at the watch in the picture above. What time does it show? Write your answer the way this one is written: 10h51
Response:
4h34
